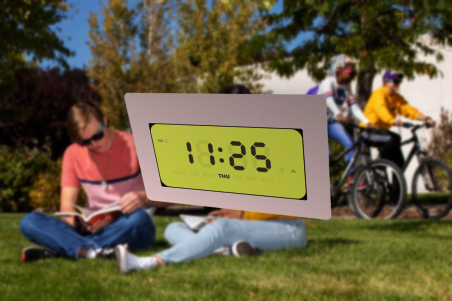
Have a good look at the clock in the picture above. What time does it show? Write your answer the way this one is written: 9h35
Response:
11h25
